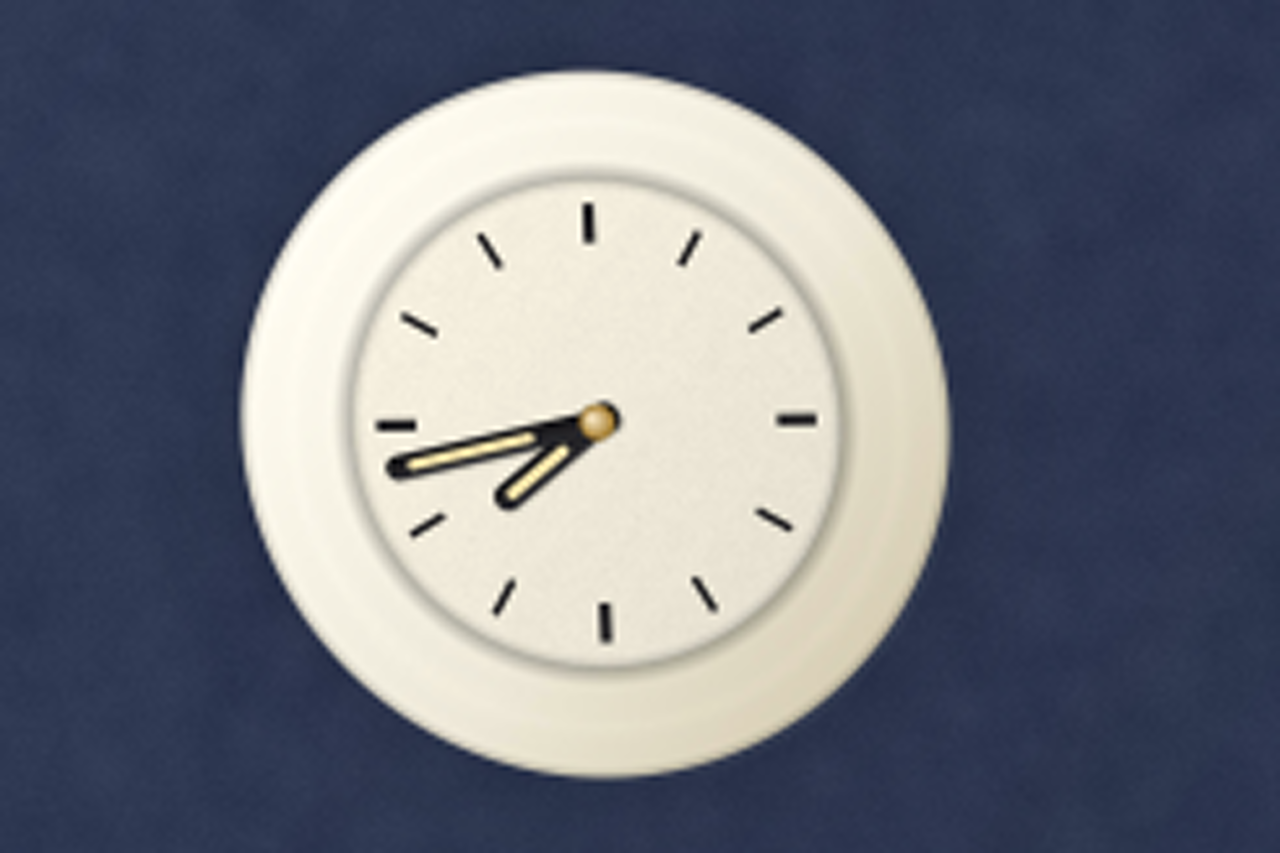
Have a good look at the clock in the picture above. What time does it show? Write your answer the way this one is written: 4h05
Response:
7h43
